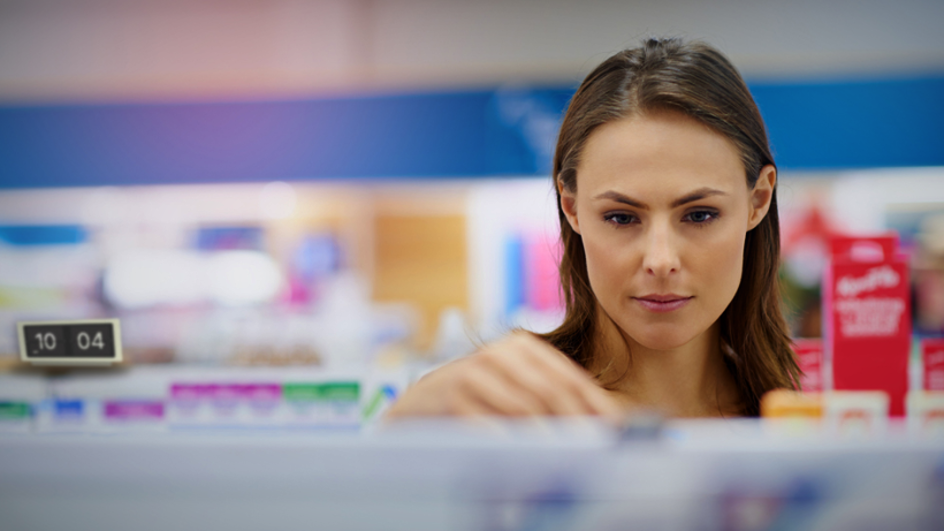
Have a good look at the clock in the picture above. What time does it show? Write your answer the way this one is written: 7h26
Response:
10h04
